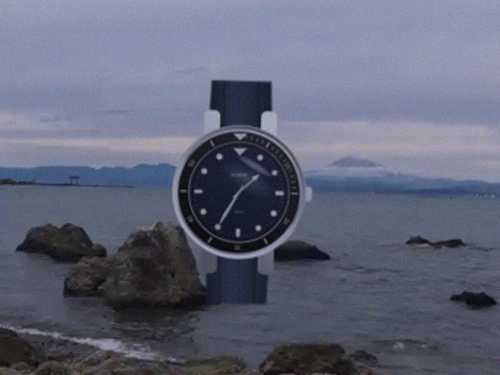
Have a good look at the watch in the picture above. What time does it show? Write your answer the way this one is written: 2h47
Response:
1h35
